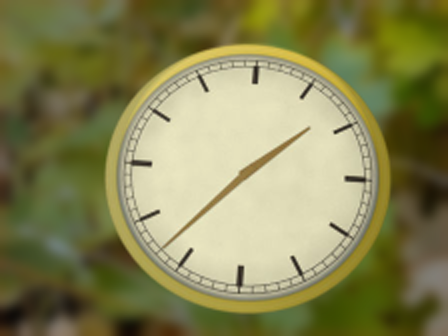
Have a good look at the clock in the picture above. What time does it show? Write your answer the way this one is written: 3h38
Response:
1h37
